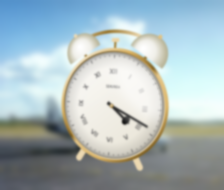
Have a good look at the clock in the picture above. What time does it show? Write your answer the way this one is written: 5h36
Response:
4h19
